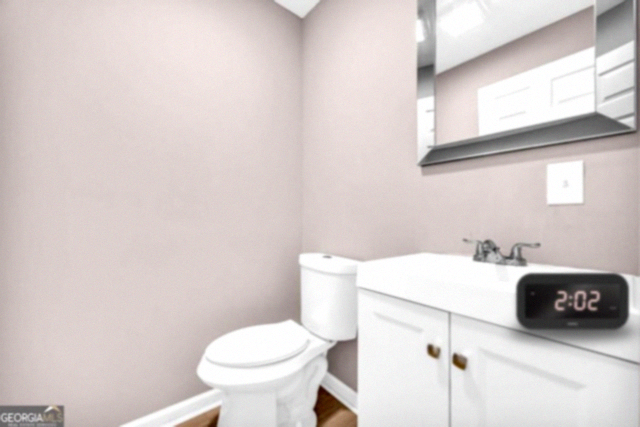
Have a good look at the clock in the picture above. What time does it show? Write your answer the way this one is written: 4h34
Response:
2h02
